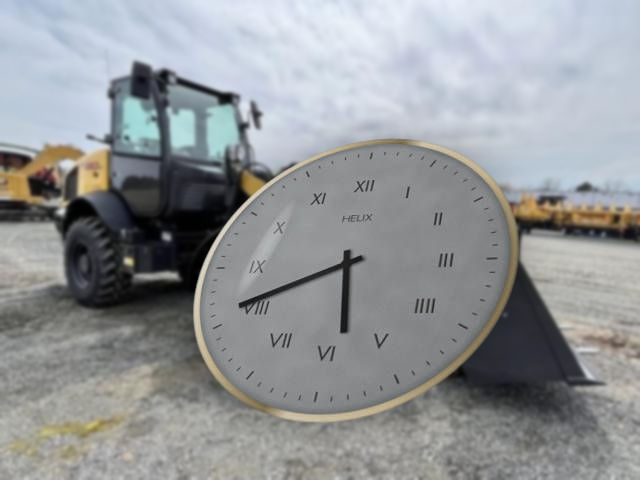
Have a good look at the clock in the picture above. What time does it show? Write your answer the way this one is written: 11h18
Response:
5h41
